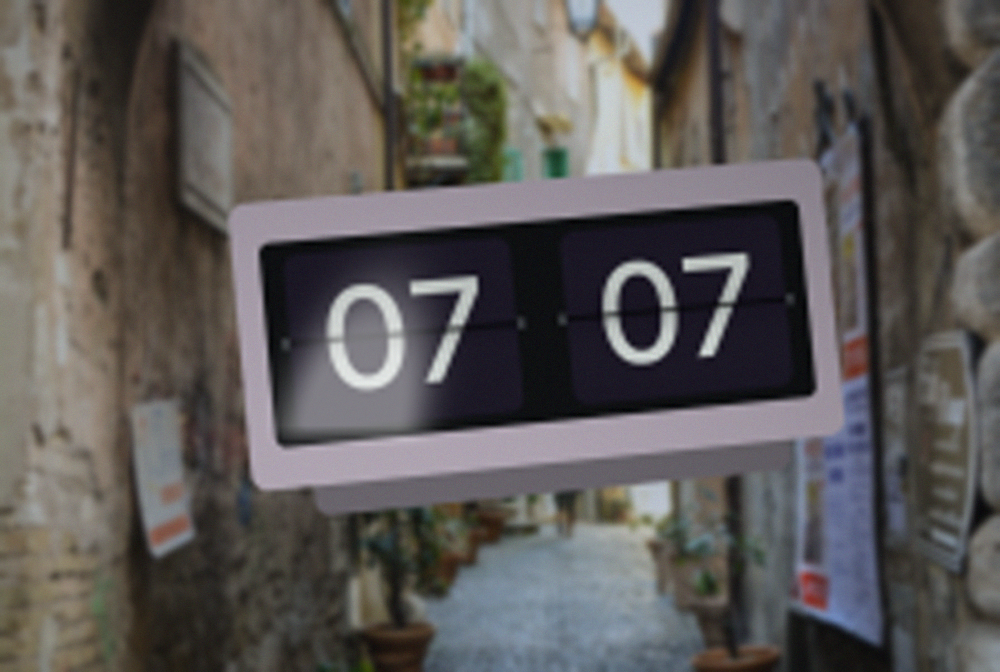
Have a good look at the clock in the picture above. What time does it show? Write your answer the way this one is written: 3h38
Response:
7h07
